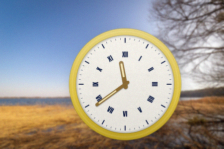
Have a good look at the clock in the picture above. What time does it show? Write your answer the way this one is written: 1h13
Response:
11h39
